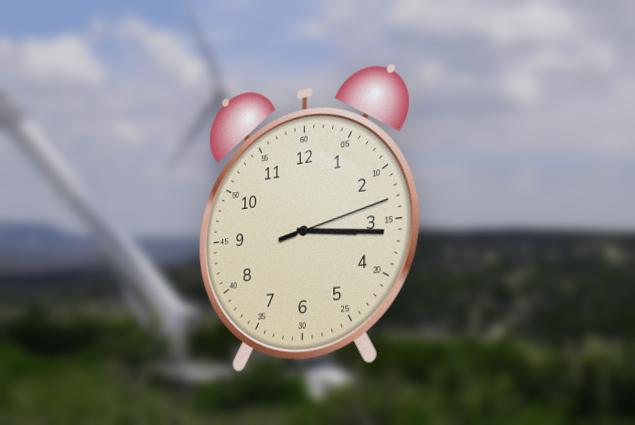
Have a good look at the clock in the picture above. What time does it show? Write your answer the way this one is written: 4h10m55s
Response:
3h16m13s
